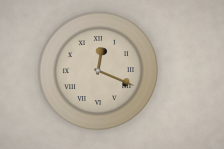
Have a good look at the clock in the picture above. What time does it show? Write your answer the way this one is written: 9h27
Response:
12h19
